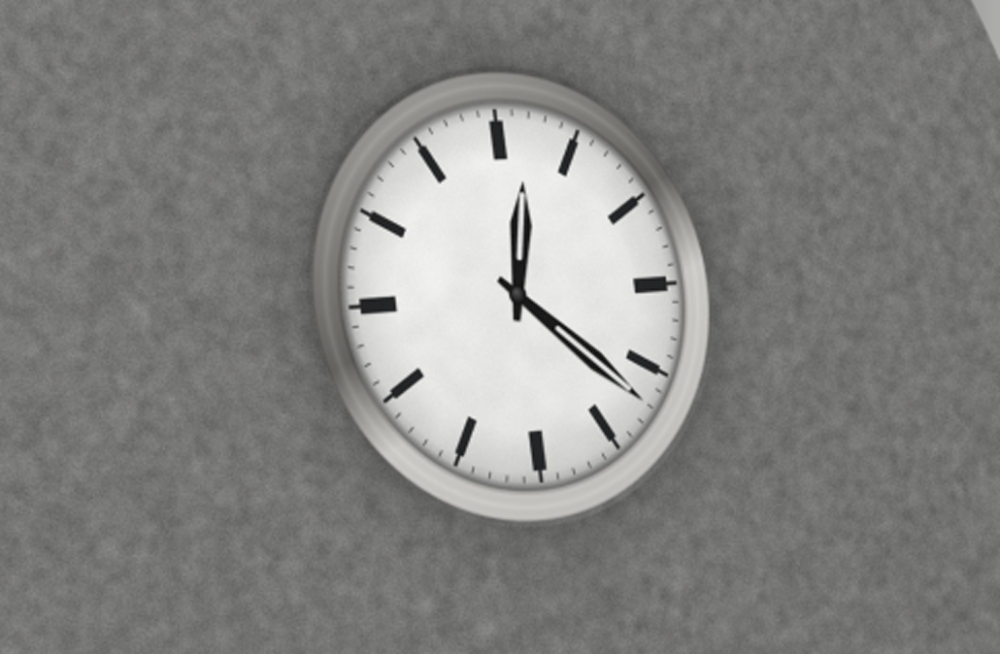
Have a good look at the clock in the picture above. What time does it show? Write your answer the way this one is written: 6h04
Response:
12h22
